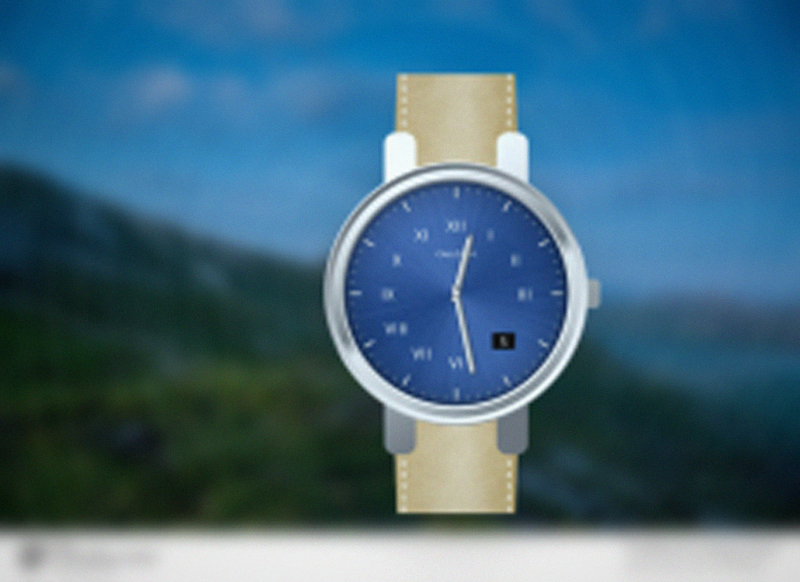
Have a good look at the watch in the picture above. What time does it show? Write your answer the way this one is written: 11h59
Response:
12h28
